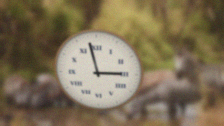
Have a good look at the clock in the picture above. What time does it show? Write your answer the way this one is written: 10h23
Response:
2h58
